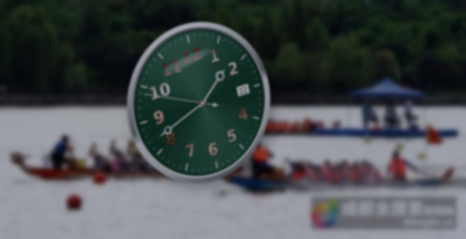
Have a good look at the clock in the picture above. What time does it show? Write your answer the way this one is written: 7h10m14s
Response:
1h41m49s
